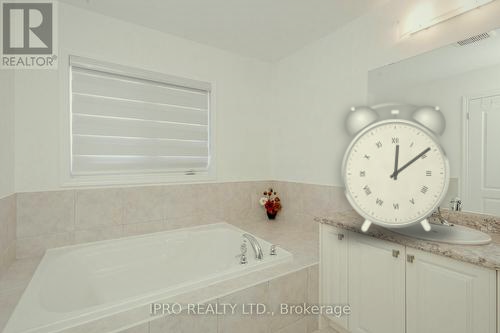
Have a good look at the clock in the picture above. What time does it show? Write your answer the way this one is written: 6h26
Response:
12h09
